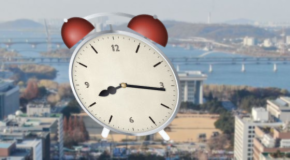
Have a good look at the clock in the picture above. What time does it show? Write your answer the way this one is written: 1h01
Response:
8h16
